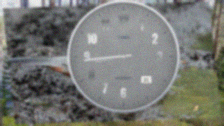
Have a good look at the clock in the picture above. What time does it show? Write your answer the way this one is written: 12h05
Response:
8h44
